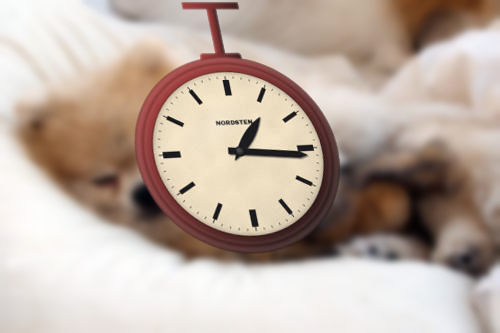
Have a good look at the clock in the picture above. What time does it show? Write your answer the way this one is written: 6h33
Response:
1h16
